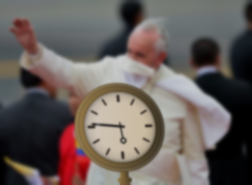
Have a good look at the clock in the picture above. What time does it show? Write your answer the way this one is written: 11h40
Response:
5h46
